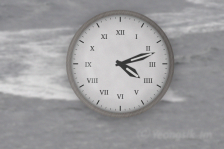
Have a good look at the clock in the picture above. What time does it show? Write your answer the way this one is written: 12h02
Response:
4h12
